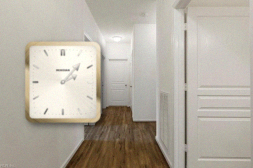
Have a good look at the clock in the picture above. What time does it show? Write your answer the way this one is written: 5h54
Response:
2h07
